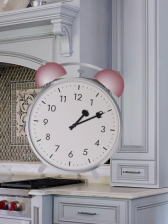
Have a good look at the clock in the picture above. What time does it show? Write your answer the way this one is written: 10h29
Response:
1h10
